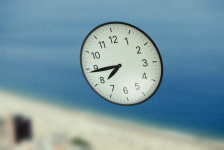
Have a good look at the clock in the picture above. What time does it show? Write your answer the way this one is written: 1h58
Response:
7h44
